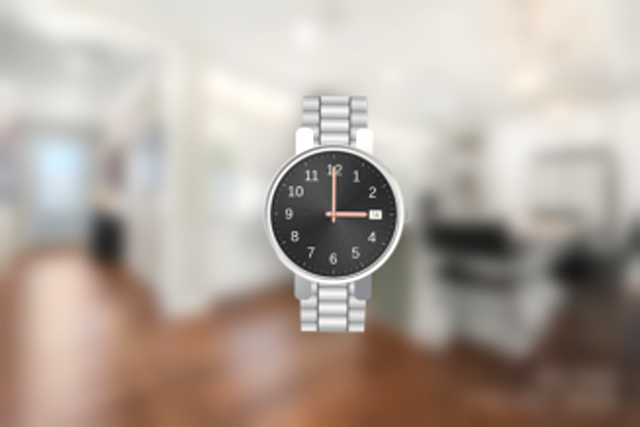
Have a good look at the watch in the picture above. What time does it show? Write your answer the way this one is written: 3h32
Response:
3h00
